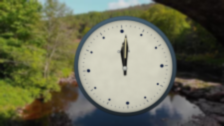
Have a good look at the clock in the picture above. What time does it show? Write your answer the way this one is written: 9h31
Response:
12h01
